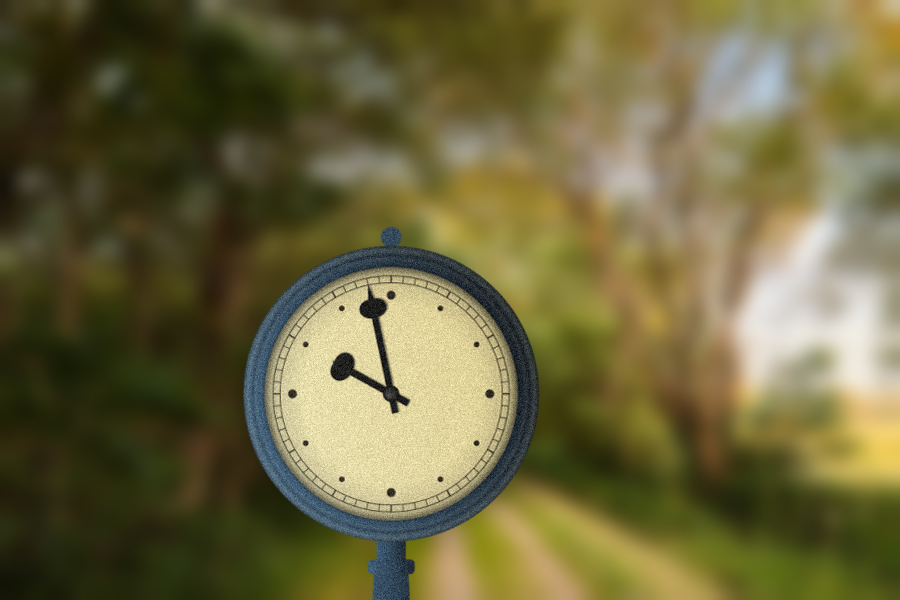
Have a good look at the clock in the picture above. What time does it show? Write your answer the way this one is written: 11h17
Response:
9h58
